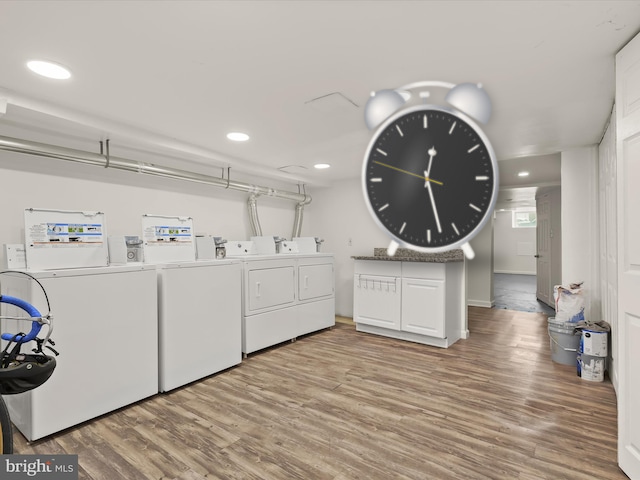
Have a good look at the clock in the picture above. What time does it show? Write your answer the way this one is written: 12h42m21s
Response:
12h27m48s
